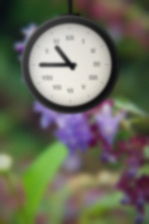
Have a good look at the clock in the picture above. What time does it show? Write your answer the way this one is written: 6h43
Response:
10h45
